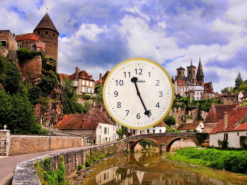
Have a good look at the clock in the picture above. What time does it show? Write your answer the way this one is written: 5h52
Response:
11h26
